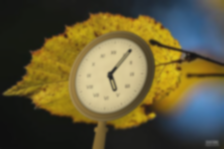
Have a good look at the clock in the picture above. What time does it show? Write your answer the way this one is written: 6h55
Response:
5h06
